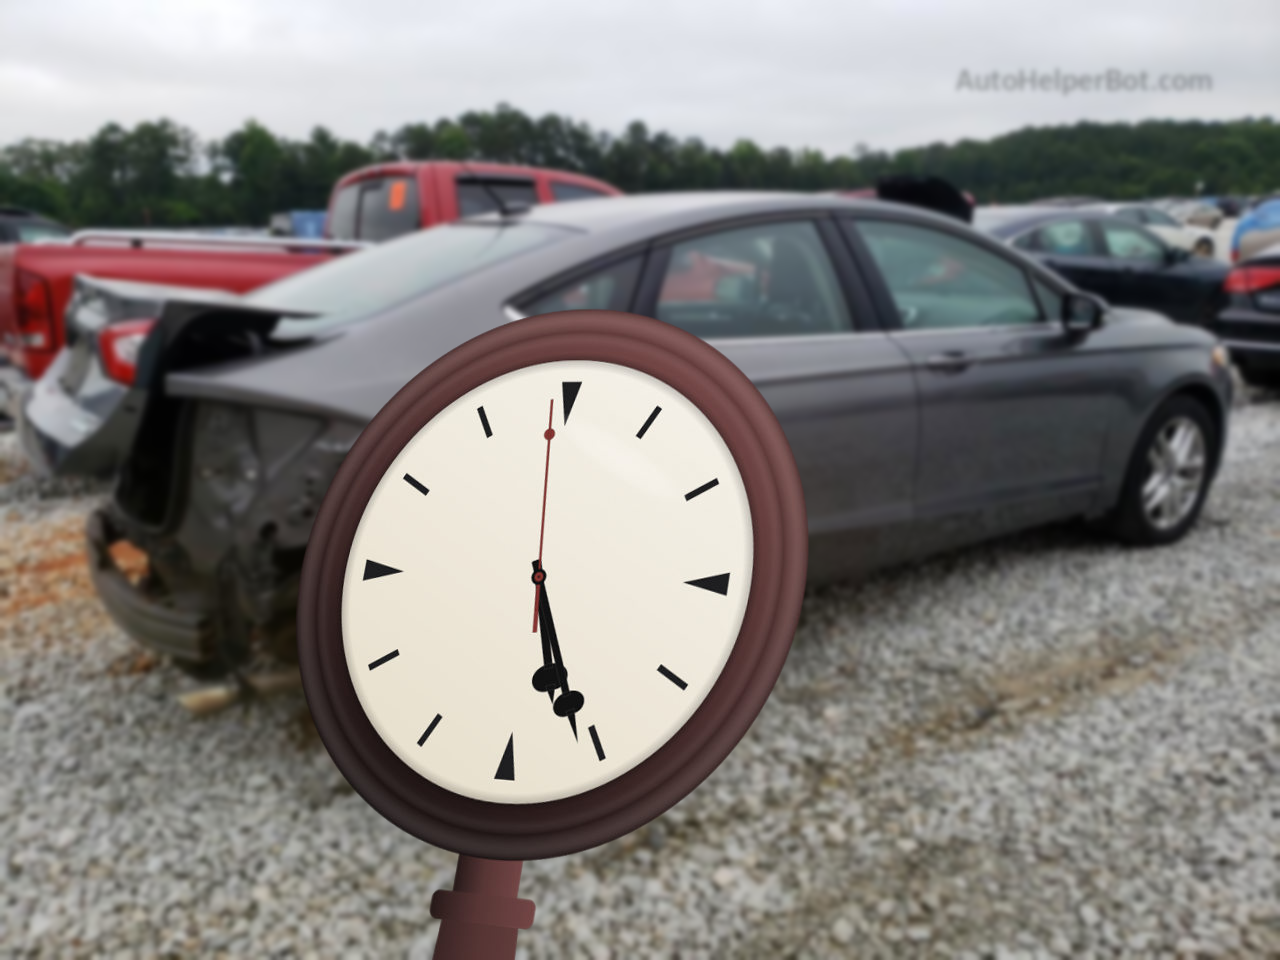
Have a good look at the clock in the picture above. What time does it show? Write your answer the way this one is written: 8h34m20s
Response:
5h25m59s
